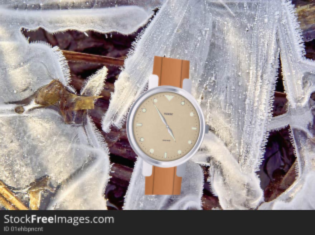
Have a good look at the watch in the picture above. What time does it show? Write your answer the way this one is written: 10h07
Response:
4h54
